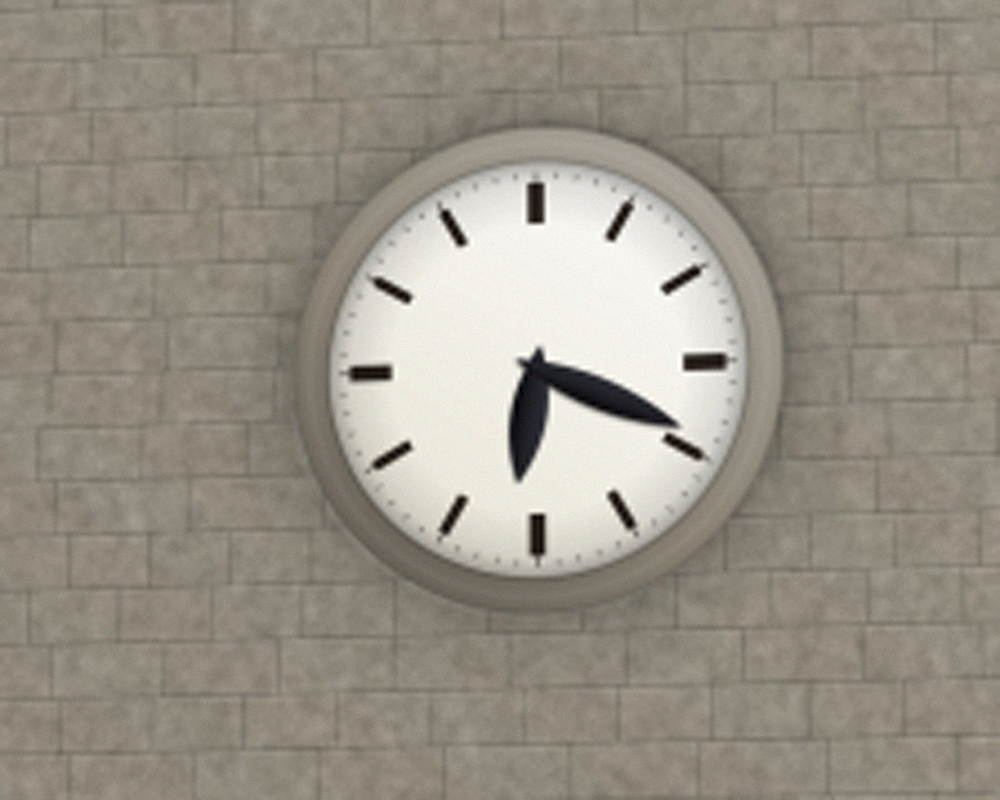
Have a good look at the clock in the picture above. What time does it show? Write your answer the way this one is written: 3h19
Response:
6h19
